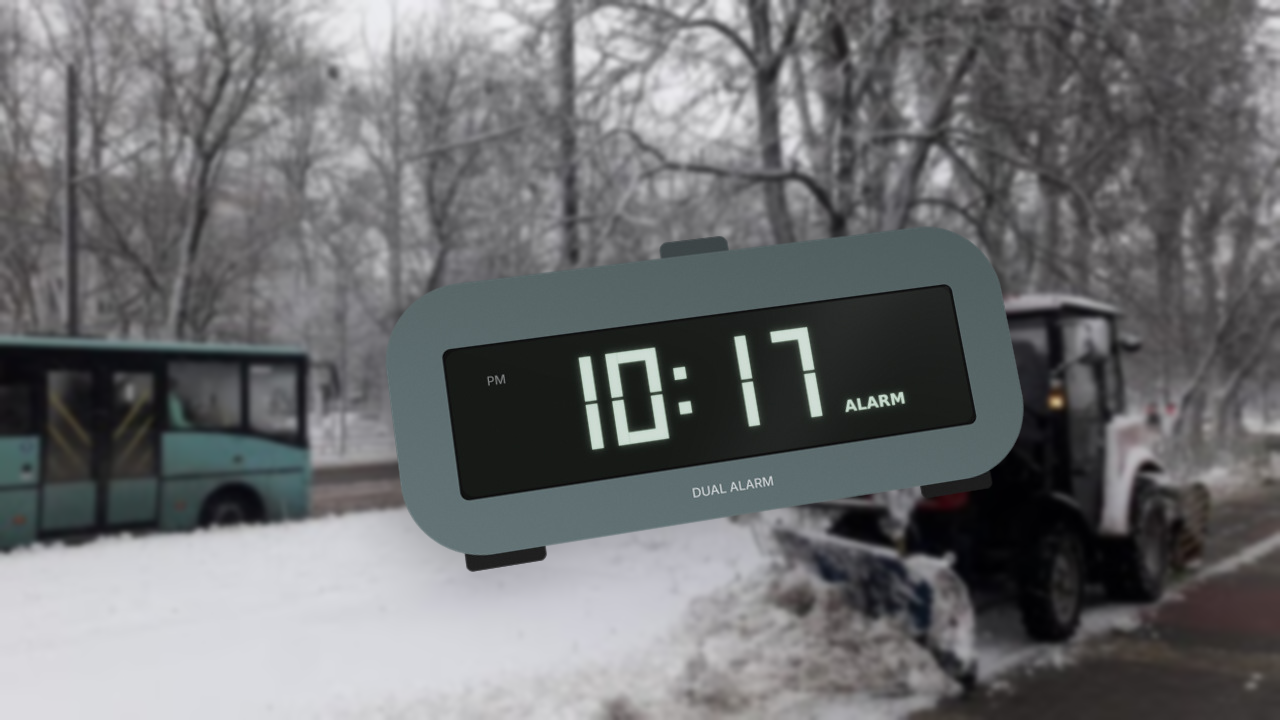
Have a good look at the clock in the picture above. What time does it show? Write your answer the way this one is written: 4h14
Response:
10h17
